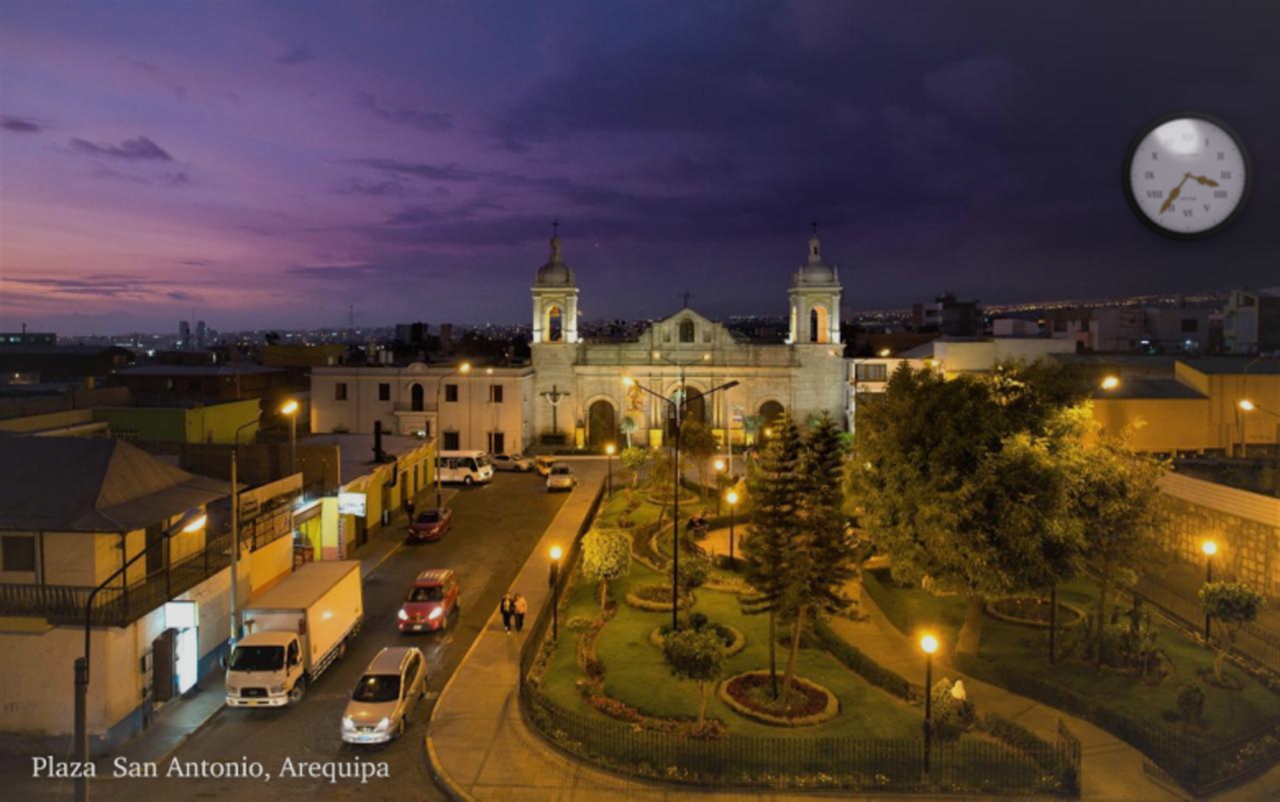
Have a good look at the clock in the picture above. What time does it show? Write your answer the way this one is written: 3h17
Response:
3h36
